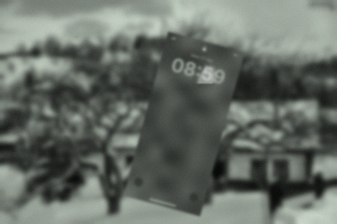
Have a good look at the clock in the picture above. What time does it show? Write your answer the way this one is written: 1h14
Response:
8h59
